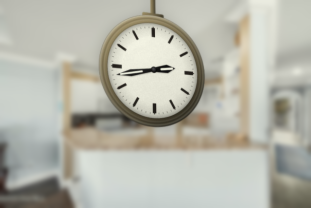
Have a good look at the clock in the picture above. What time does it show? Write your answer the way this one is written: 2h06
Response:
2h43
